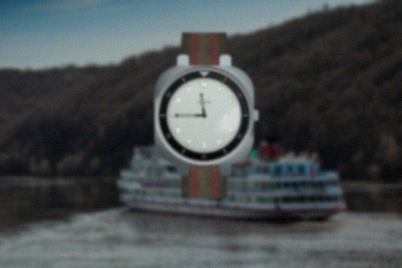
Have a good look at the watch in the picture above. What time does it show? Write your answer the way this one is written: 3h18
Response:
11h45
